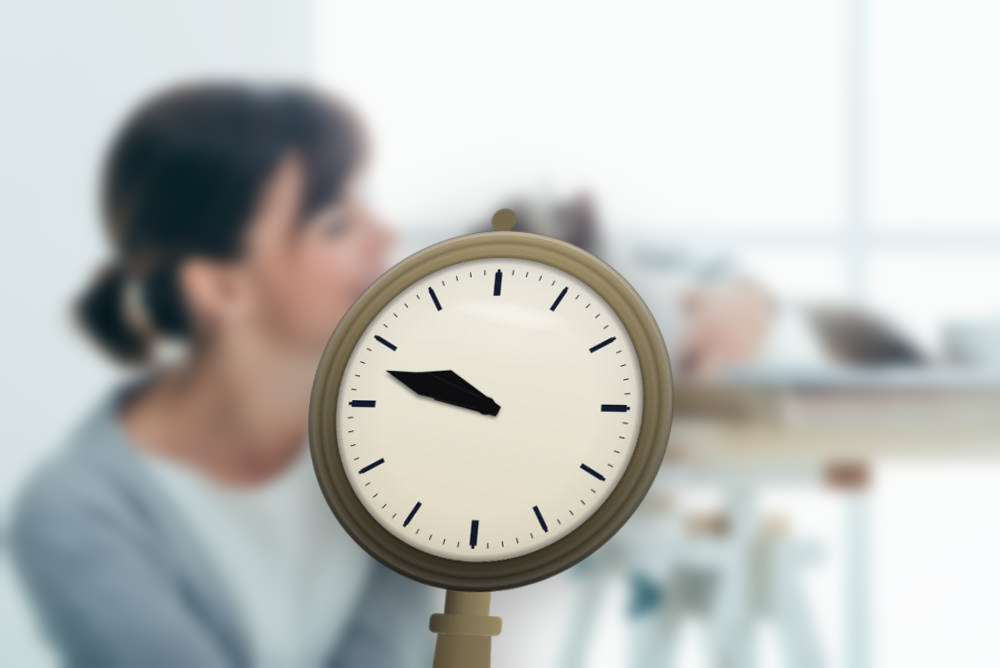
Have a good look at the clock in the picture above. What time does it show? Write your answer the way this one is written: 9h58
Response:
9h48
